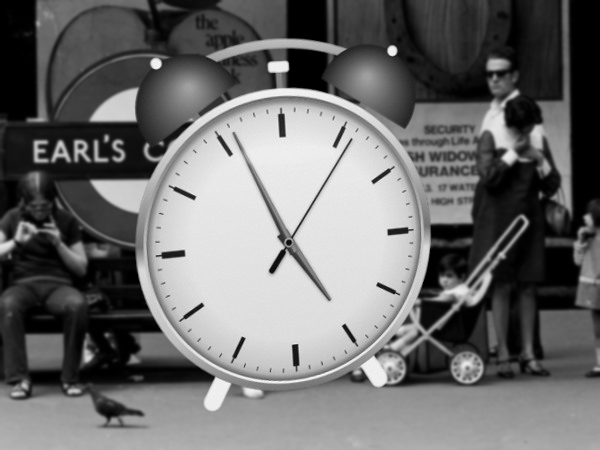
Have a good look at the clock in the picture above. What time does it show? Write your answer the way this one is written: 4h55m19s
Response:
4h56m06s
